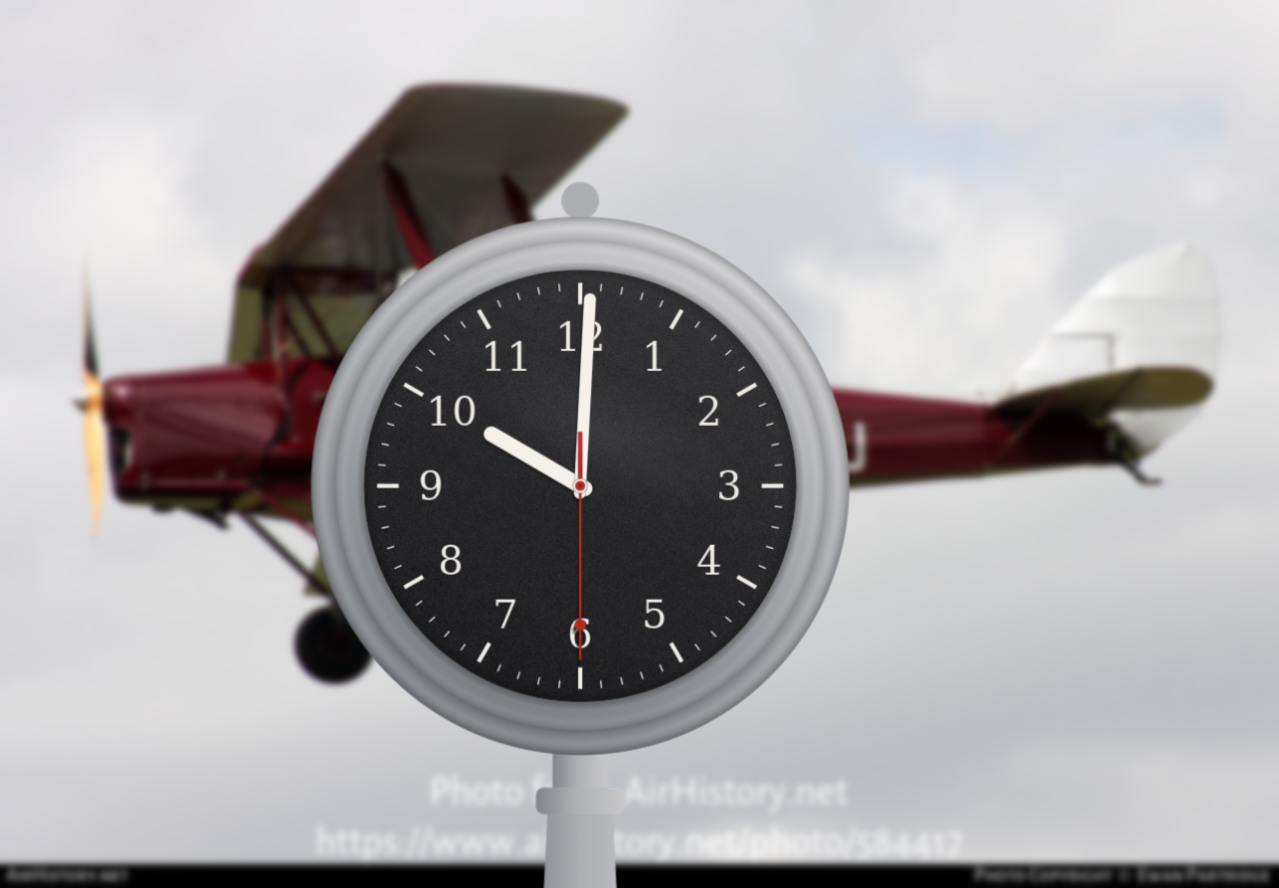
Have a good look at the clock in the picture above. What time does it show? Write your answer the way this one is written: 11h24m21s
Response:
10h00m30s
